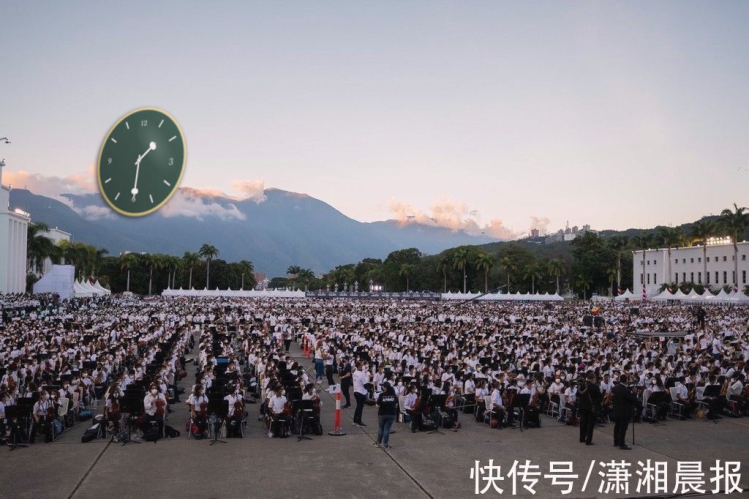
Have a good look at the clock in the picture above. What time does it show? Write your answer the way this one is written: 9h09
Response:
1h30
